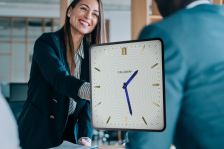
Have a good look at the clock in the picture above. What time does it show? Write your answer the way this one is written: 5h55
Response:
1h28
